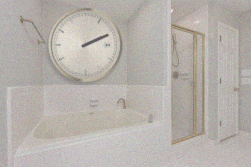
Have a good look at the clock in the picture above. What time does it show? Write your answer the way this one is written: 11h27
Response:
2h11
